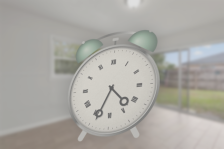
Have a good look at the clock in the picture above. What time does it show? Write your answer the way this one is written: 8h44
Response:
4h34
